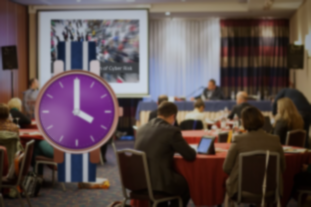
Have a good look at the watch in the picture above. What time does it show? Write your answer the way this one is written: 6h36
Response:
4h00
